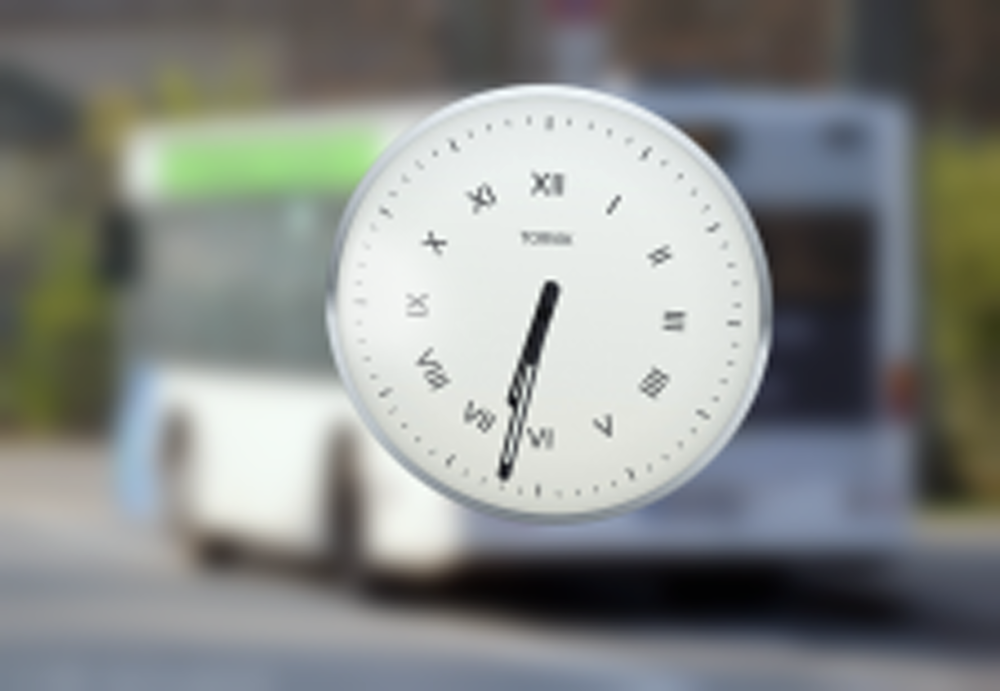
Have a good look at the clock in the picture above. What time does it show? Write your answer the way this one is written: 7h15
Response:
6h32
